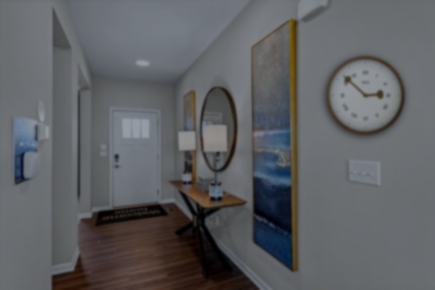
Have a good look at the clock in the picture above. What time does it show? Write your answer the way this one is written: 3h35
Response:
2h52
